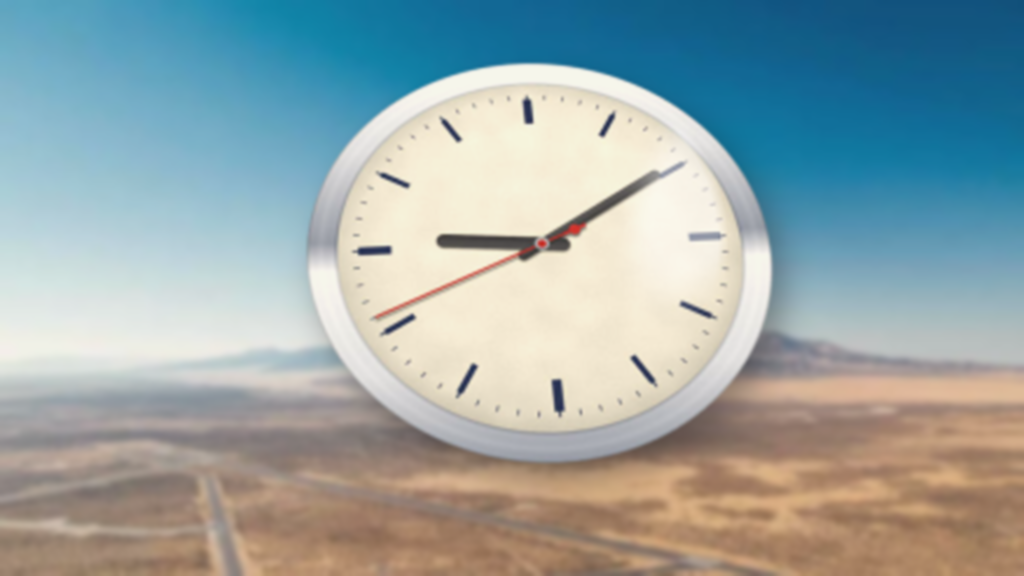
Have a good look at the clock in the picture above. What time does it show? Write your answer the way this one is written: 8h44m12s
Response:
9h09m41s
